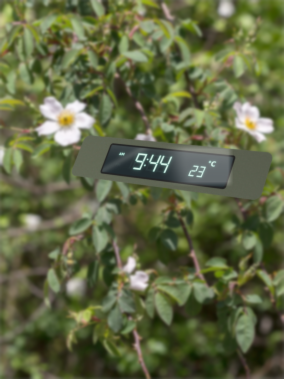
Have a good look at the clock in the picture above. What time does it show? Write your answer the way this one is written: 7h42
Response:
9h44
